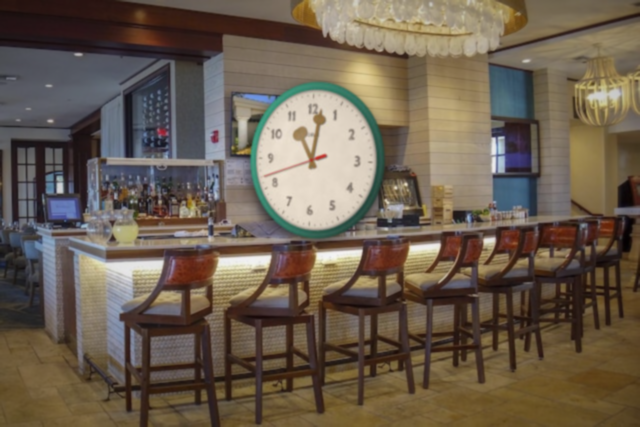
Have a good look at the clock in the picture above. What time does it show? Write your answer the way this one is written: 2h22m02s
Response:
11h01m42s
